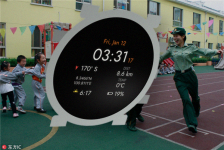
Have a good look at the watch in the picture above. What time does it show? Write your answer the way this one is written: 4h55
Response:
3h31
